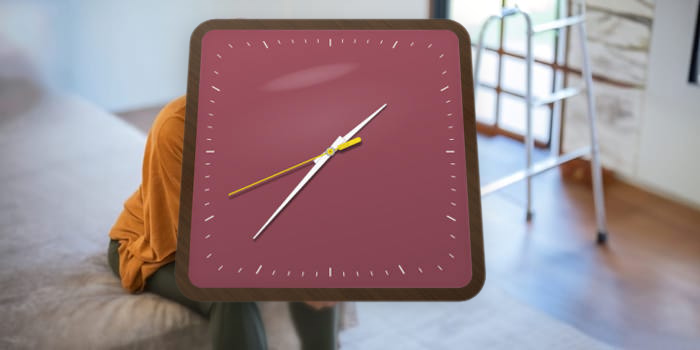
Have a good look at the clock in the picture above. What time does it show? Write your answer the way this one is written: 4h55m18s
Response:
1h36m41s
